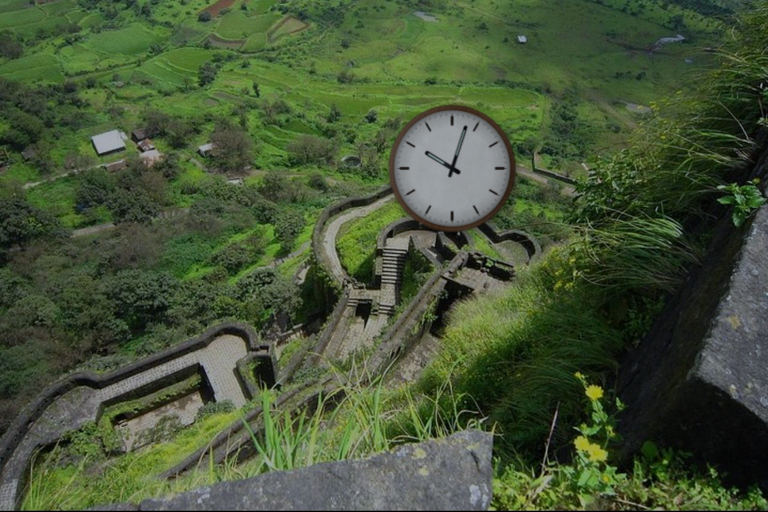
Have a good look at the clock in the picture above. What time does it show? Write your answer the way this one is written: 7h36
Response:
10h03
